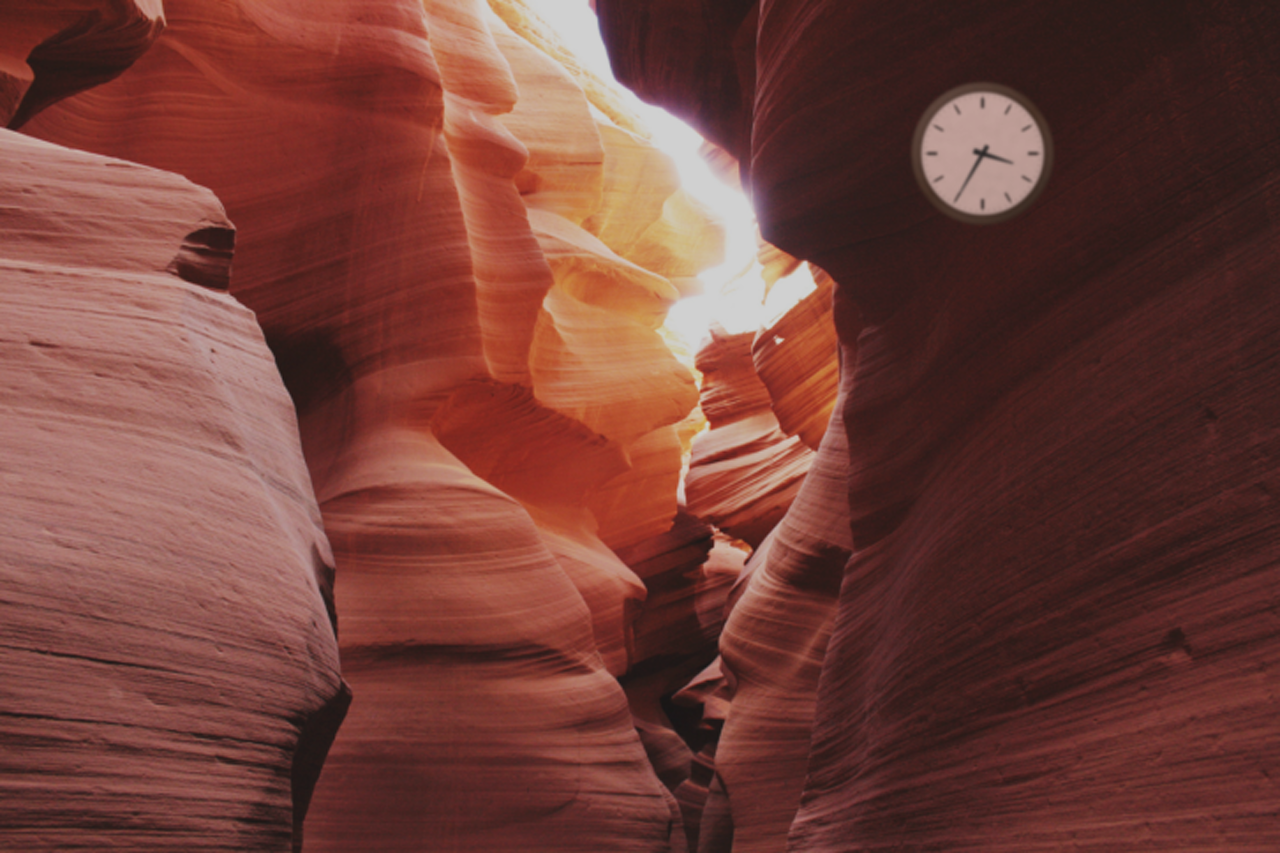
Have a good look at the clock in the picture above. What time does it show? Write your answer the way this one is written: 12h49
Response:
3h35
